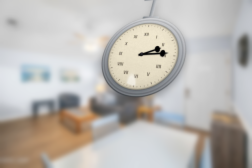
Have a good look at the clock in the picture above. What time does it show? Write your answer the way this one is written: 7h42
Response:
2h14
